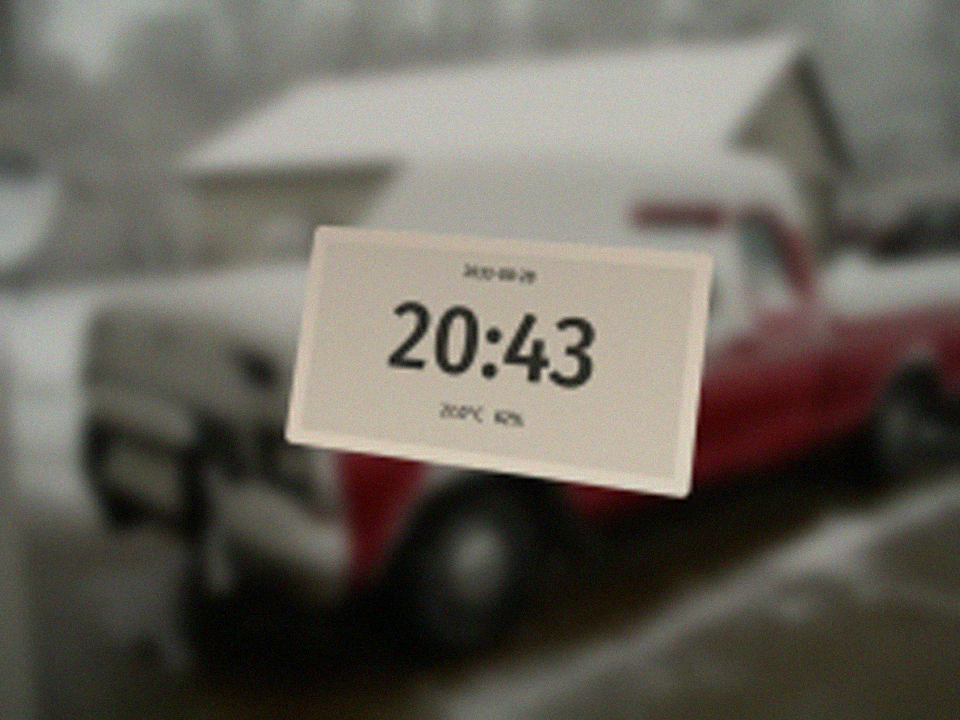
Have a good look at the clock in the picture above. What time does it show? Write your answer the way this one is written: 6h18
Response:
20h43
